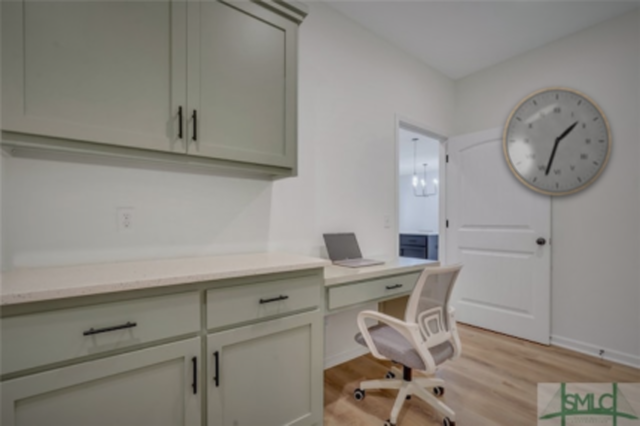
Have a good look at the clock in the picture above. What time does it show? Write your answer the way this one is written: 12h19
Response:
1h33
